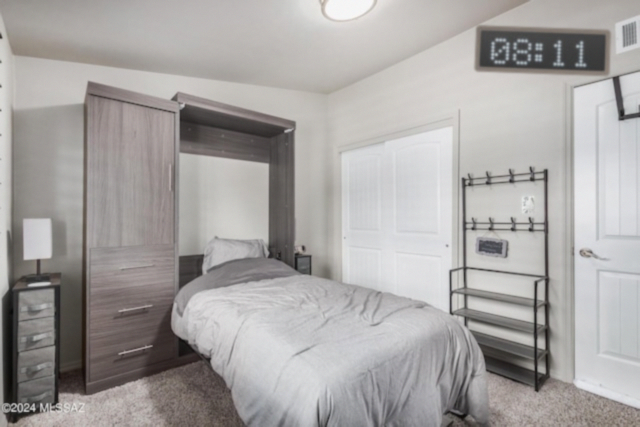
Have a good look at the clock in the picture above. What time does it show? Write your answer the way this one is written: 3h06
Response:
8h11
